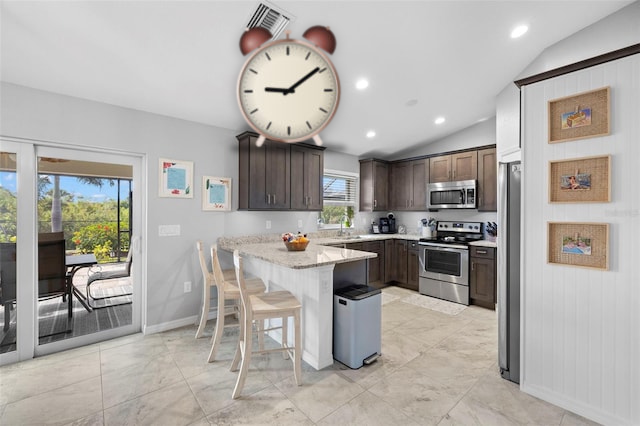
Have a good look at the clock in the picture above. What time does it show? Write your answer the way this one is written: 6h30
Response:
9h09
